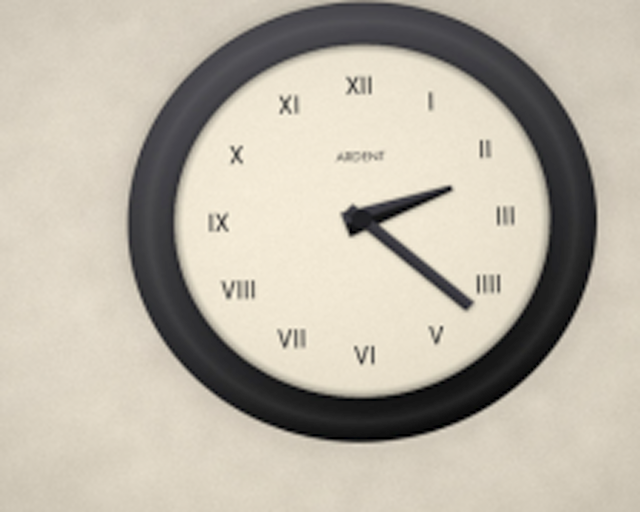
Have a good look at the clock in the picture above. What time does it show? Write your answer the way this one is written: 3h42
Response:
2h22
